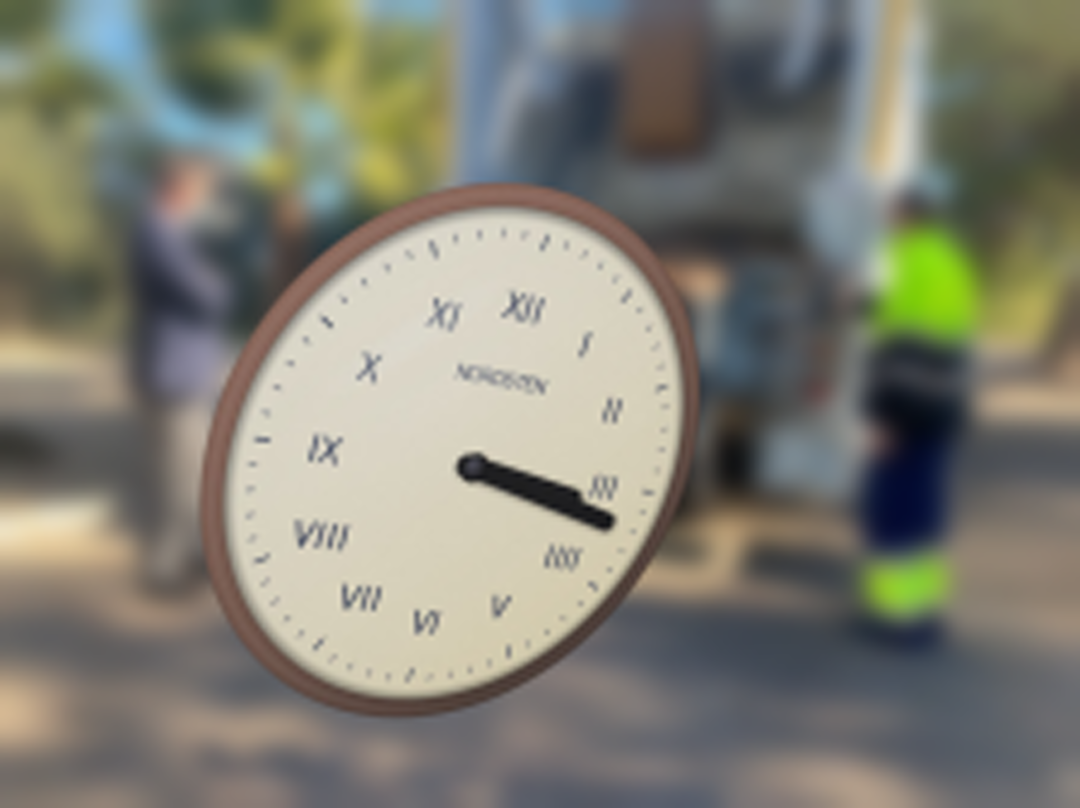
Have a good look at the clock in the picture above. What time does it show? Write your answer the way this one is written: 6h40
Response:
3h17
